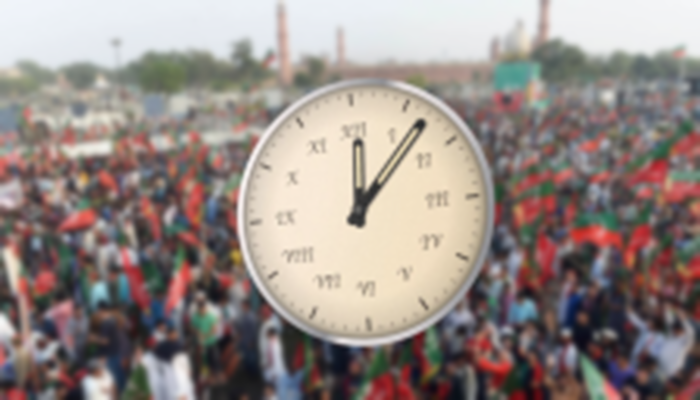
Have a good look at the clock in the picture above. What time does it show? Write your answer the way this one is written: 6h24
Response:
12h07
